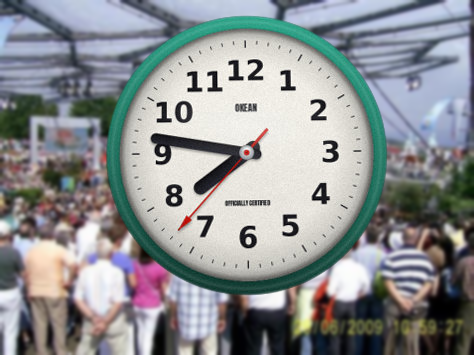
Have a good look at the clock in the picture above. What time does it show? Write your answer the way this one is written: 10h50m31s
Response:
7h46m37s
